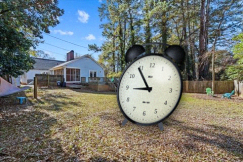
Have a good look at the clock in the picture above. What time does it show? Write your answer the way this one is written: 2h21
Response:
8h54
